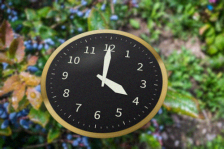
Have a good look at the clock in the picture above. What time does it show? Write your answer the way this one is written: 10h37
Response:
4h00
